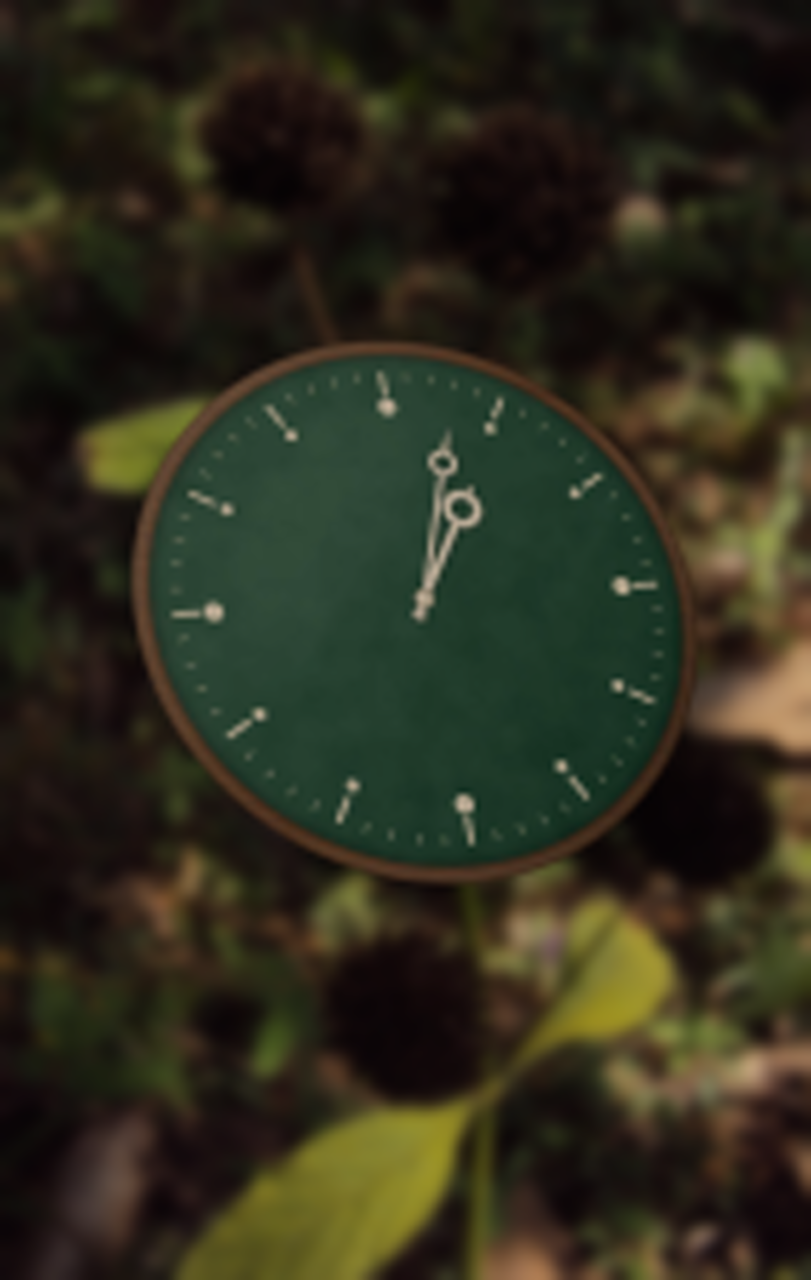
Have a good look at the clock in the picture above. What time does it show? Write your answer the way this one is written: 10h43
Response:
1h03
